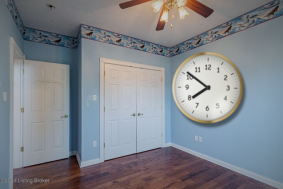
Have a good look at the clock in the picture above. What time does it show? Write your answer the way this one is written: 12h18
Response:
7h51
